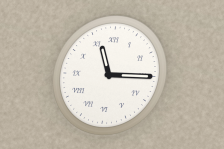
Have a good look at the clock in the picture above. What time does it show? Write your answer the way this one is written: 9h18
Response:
11h15
